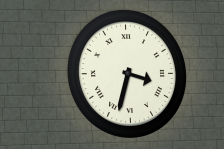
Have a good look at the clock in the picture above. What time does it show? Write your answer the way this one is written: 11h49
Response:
3h33
